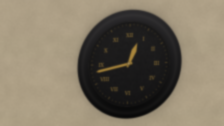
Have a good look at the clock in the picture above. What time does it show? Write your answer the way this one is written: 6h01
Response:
12h43
